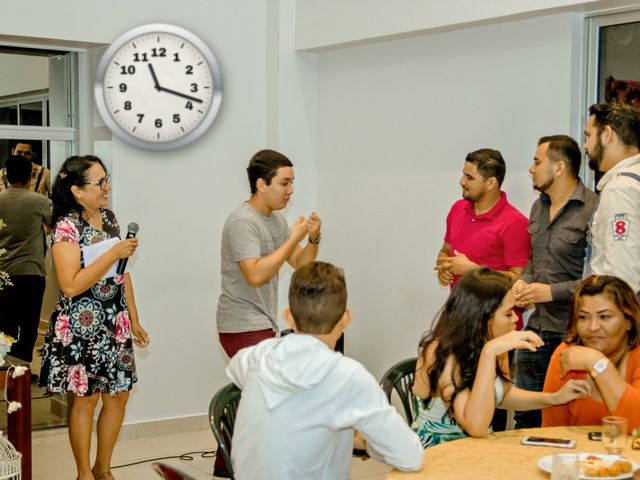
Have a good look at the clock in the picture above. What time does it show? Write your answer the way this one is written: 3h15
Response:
11h18
